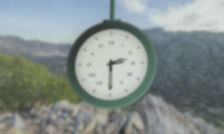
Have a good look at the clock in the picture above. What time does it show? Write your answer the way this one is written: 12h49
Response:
2h30
